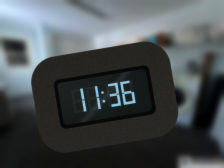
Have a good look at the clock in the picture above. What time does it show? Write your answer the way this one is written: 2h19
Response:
11h36
